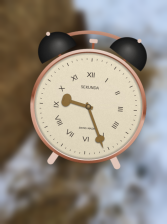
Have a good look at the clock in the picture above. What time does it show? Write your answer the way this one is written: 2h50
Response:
9h26
